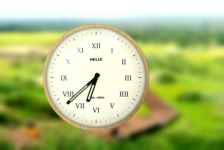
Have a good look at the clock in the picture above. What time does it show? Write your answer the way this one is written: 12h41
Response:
6h38
